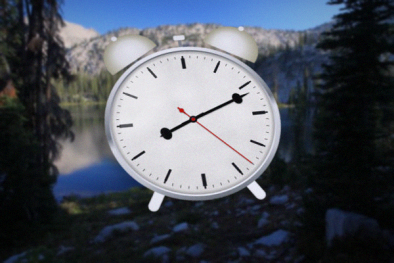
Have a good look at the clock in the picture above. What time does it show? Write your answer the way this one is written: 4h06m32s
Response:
8h11m23s
